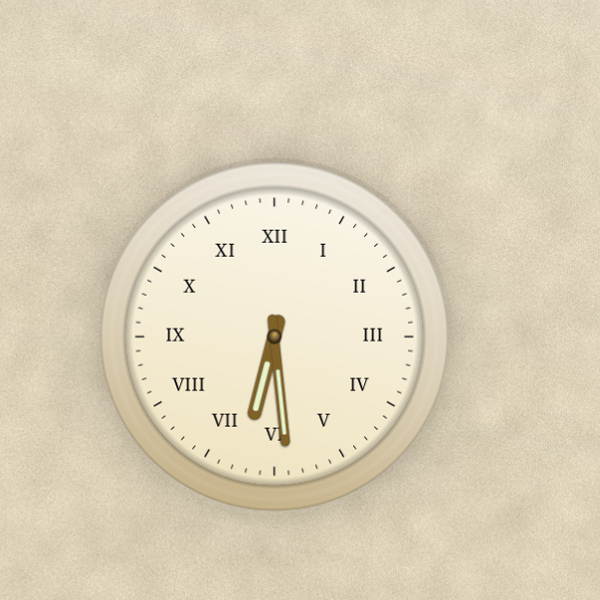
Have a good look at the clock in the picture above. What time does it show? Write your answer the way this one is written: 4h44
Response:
6h29
